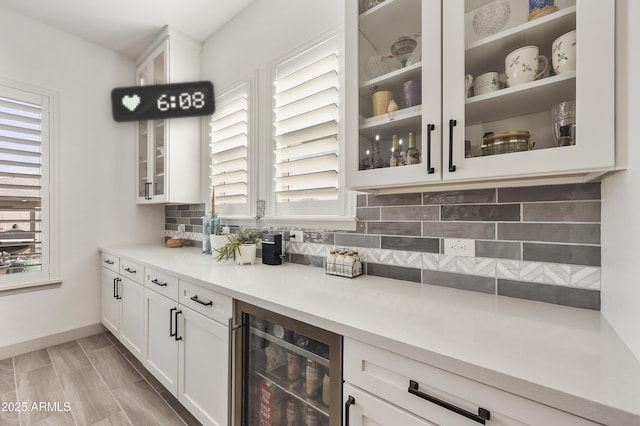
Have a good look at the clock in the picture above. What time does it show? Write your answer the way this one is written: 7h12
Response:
6h08
